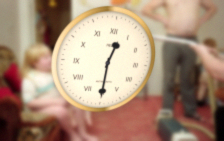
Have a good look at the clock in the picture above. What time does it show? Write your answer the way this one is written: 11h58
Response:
12h30
